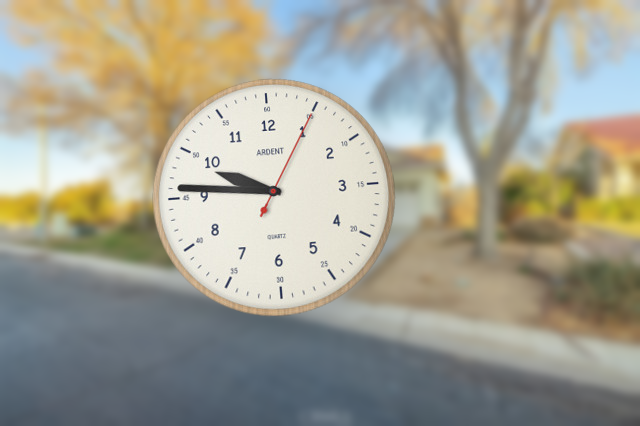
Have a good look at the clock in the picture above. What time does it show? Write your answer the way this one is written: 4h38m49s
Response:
9h46m05s
